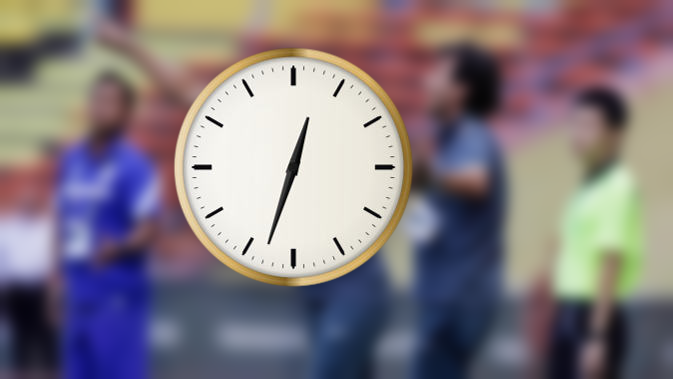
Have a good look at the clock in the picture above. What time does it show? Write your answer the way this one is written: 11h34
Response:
12h33
